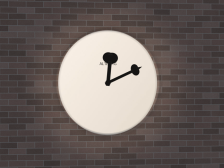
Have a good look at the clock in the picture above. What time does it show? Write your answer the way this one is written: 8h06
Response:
12h11
